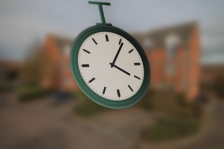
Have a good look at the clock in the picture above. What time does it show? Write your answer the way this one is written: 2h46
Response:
4h06
